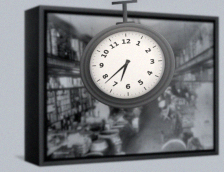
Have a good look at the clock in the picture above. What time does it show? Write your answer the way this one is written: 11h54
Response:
6h38
